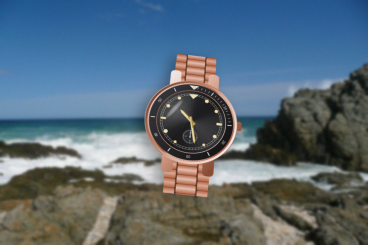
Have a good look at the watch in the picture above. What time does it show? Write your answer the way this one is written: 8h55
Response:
10h28
